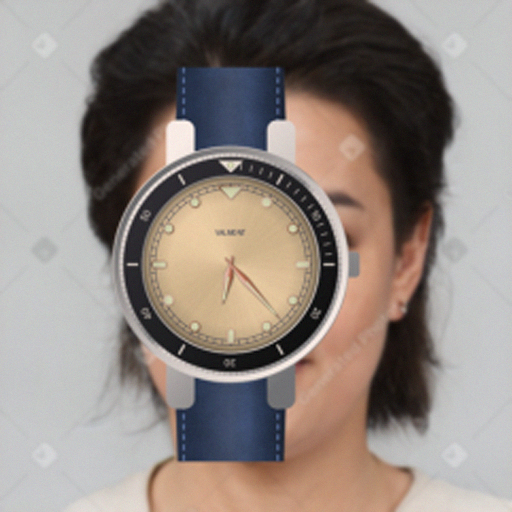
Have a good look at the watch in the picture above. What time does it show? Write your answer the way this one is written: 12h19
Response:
6h23
